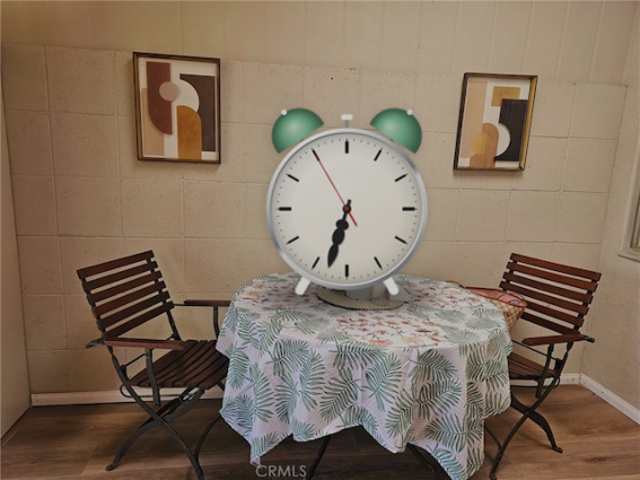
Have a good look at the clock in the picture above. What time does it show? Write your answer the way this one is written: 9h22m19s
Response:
6h32m55s
